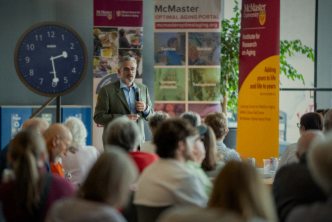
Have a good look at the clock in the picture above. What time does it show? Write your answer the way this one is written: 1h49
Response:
2h29
